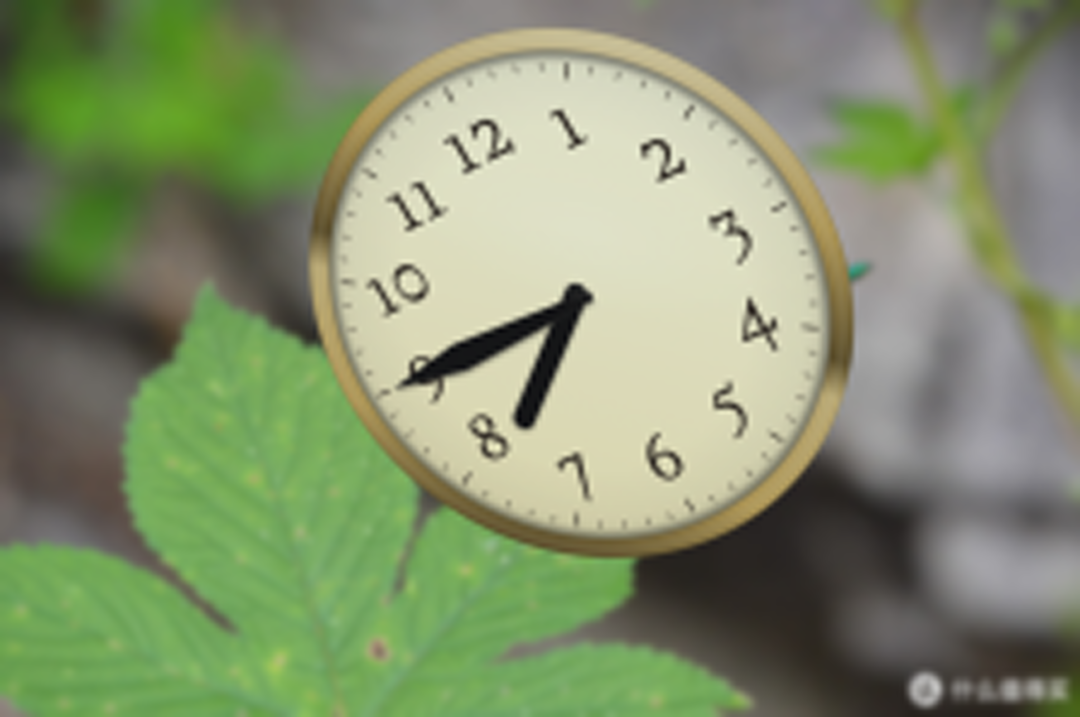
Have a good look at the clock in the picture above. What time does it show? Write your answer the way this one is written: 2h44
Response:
7h45
